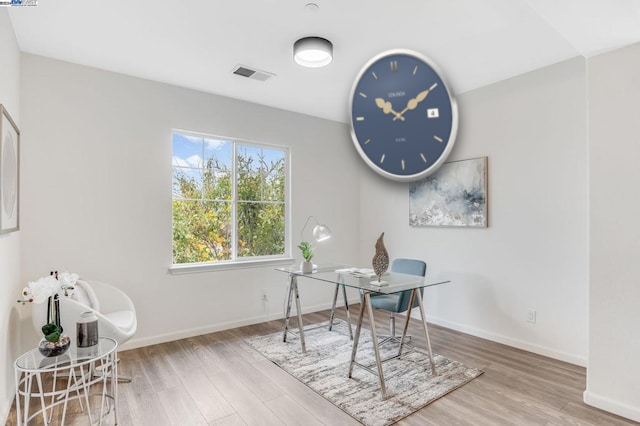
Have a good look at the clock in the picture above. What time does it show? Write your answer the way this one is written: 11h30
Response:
10h10
